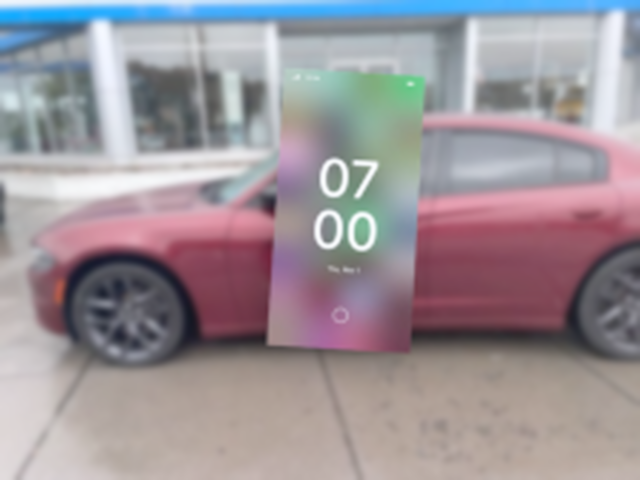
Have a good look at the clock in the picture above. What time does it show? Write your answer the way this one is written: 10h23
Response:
7h00
